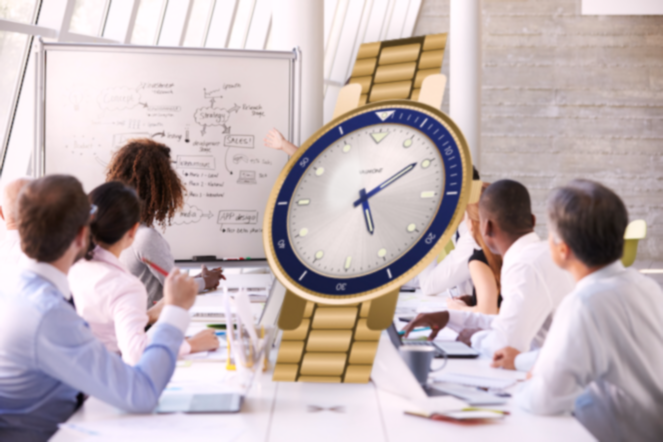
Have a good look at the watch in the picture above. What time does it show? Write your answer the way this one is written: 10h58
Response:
5h09
